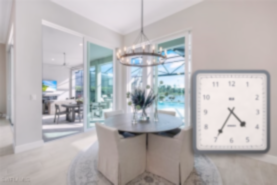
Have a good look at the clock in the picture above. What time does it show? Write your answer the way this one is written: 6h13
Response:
4h35
